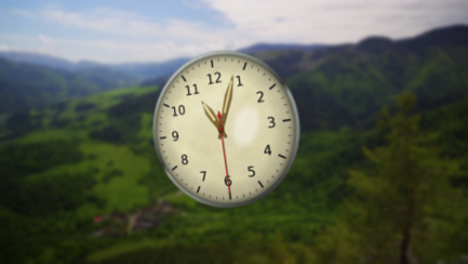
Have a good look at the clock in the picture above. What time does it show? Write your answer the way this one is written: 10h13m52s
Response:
11h03m30s
